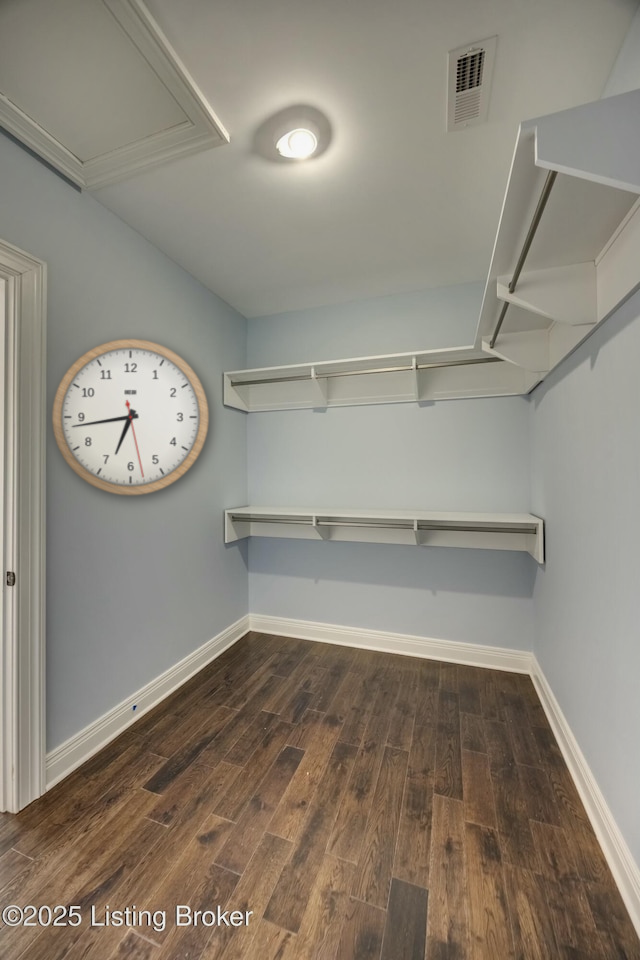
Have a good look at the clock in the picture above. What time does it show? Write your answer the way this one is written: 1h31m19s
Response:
6h43m28s
